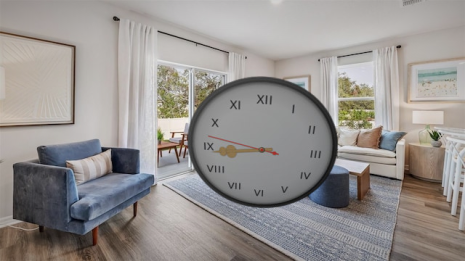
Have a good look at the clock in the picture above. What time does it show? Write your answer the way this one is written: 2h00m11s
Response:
8h43m47s
